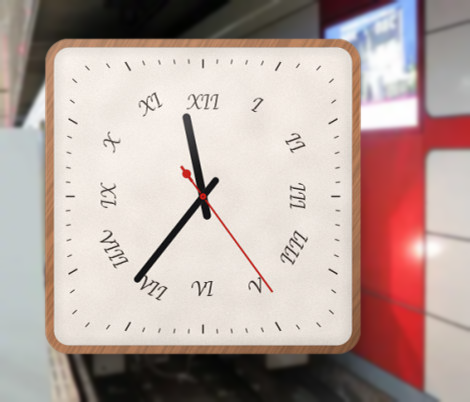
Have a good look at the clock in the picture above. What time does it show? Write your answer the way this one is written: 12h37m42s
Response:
11h36m24s
